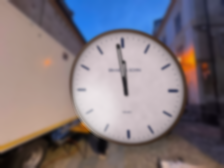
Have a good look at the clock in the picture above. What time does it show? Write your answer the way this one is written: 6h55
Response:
11h59
